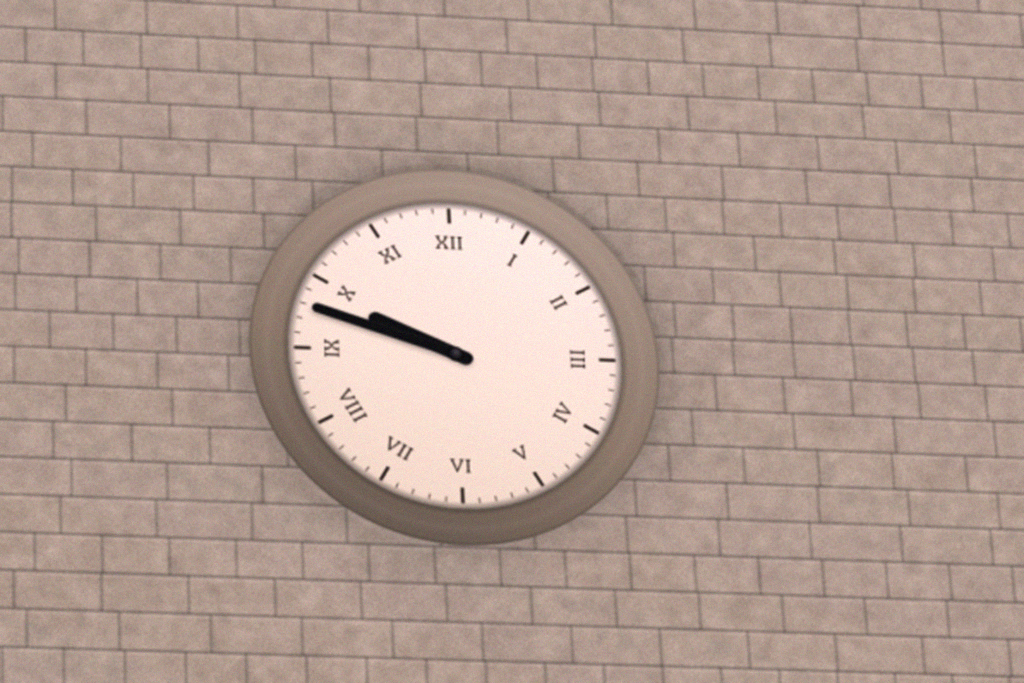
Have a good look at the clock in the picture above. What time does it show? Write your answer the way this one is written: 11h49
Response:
9h48
